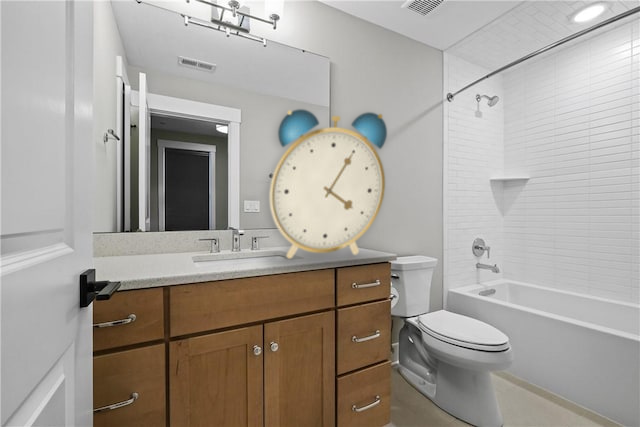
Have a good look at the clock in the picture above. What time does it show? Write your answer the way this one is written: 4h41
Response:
4h05
